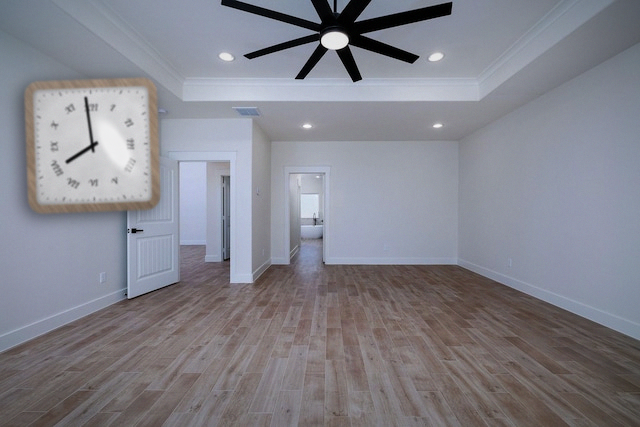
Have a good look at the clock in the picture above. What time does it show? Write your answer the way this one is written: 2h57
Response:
7h59
